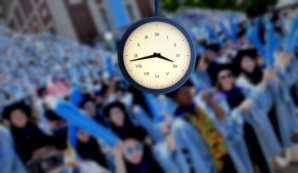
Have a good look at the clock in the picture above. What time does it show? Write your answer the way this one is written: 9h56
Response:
3h43
